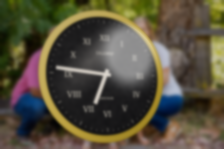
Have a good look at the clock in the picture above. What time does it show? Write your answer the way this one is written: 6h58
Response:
6h46
